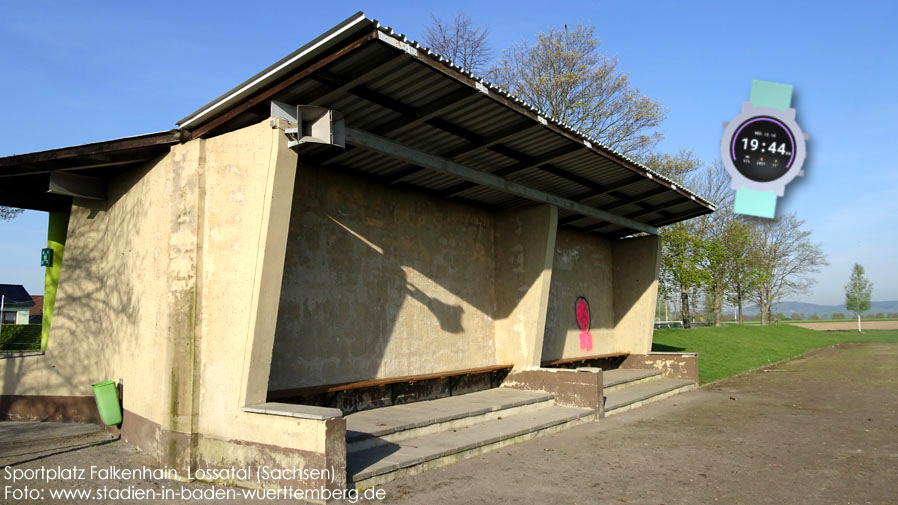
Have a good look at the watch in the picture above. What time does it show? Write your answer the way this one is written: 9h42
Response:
19h44
